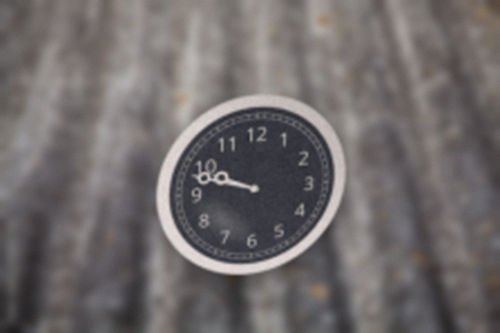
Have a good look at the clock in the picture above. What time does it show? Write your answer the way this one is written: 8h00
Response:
9h48
